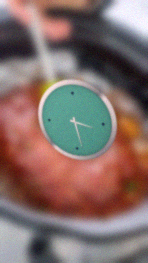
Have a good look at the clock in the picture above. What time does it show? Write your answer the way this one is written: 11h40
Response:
3h28
